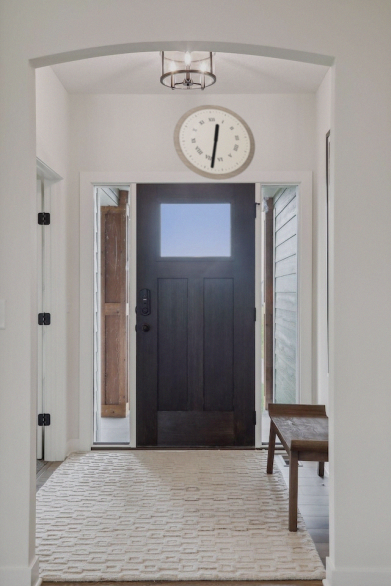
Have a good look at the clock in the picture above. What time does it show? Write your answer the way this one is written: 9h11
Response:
12h33
